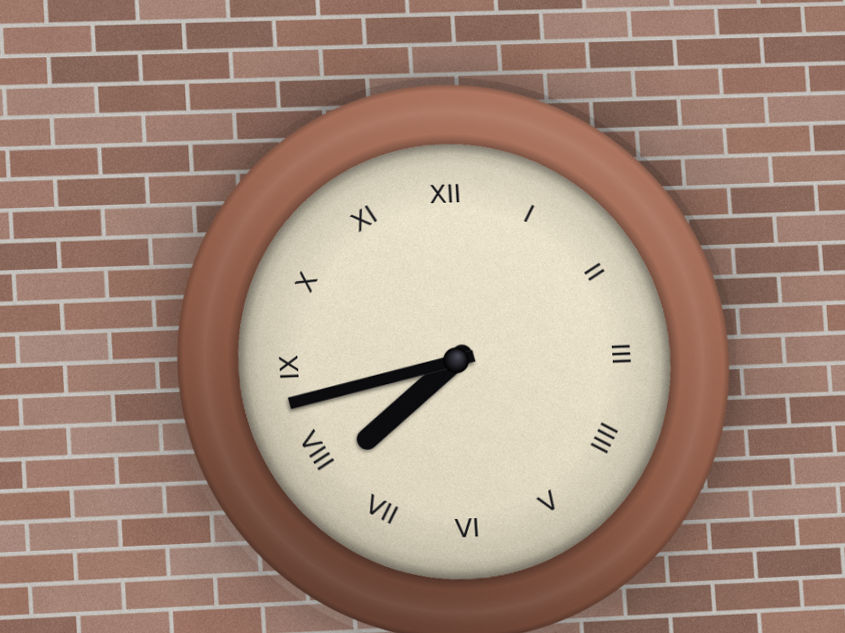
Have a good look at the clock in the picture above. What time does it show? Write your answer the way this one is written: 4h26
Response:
7h43
